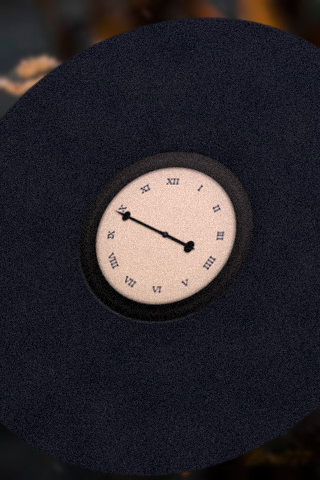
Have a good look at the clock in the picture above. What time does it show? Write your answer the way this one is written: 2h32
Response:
3h49
